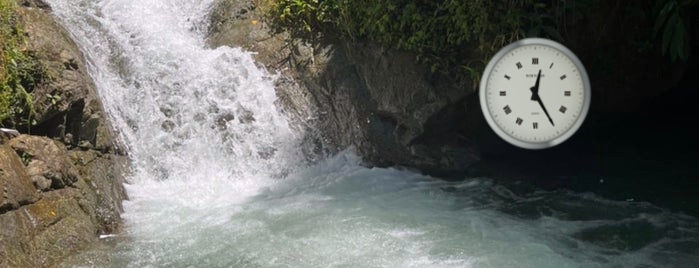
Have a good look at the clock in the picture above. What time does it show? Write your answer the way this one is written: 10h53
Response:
12h25
